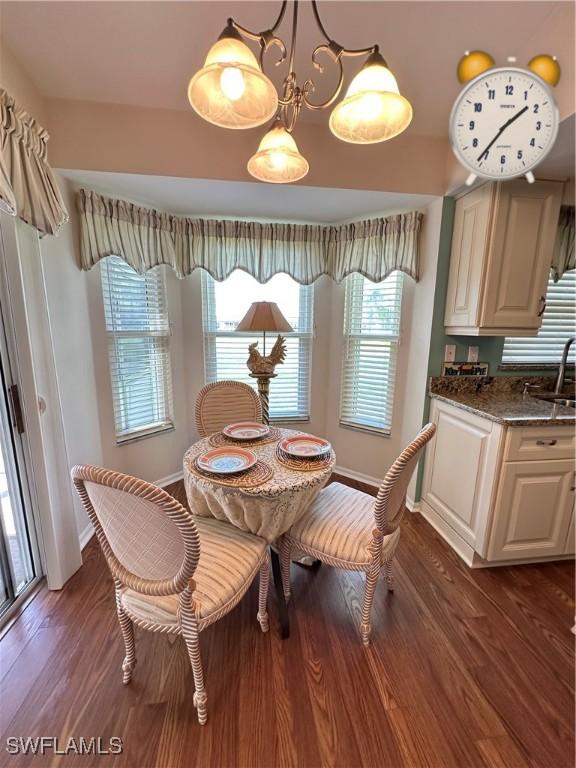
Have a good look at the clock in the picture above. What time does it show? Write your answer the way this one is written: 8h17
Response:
1h36
